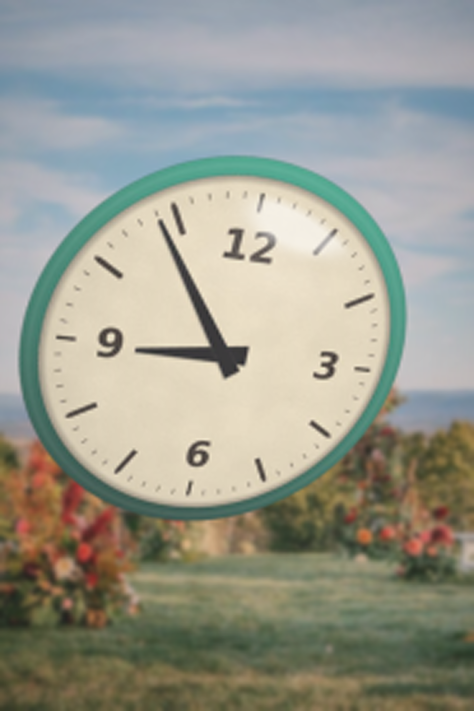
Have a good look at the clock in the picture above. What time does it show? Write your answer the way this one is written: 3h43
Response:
8h54
